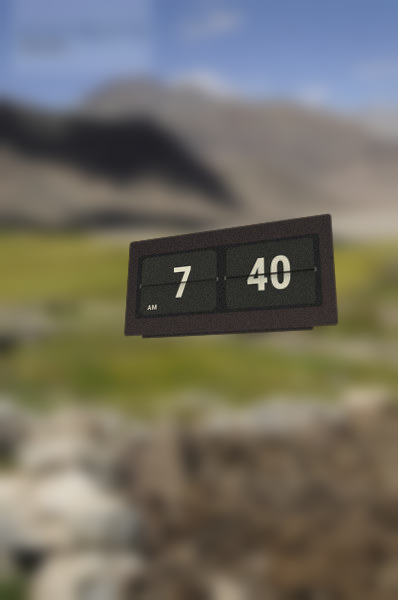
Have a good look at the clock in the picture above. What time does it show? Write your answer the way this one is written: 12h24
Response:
7h40
